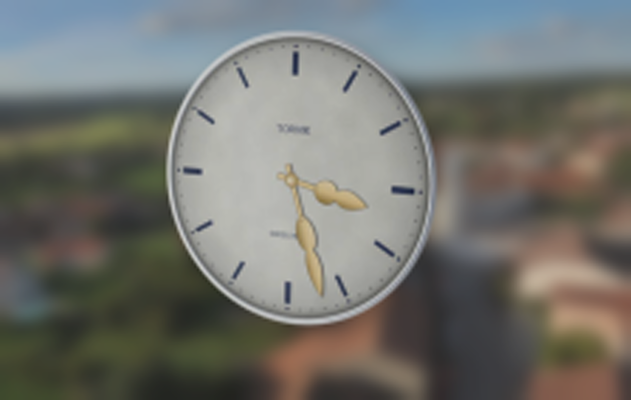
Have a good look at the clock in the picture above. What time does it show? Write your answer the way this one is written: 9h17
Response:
3h27
